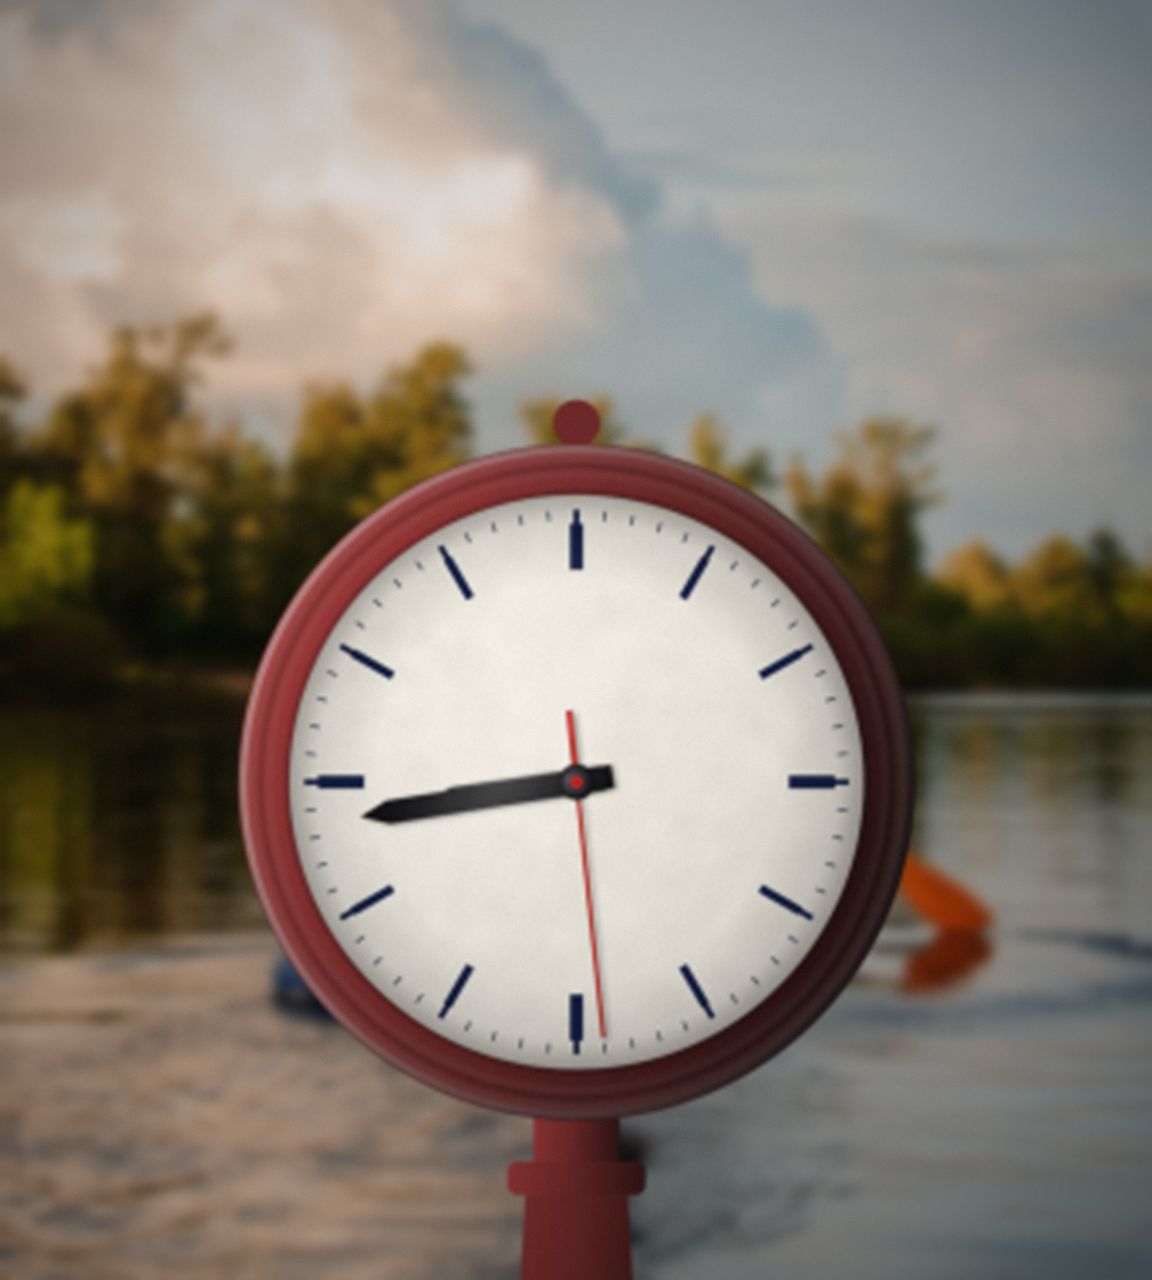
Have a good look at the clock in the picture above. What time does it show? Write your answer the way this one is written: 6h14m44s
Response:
8h43m29s
